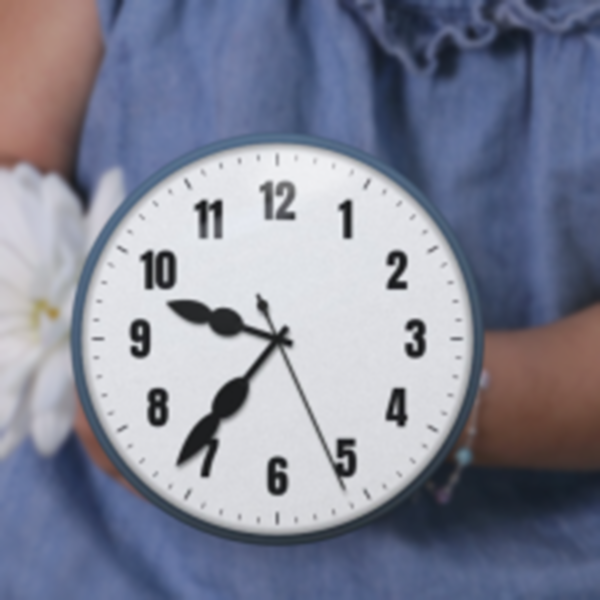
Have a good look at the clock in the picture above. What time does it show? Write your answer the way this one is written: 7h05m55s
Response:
9h36m26s
